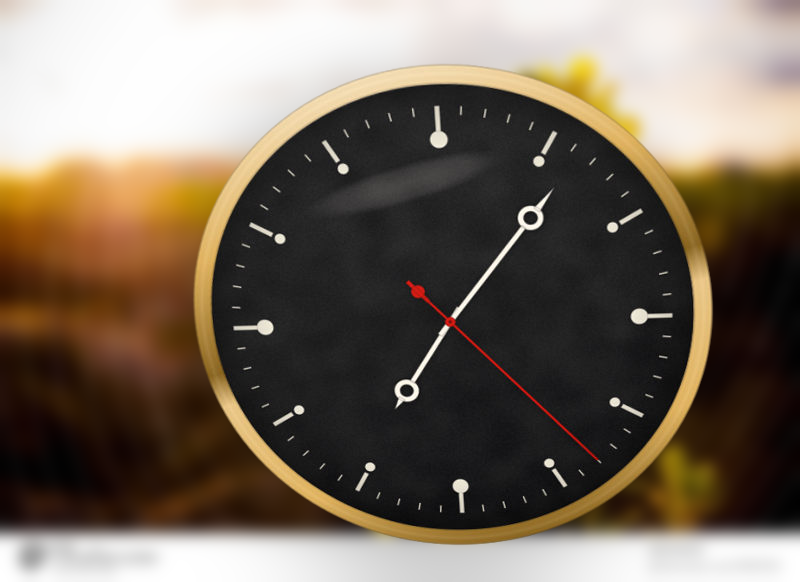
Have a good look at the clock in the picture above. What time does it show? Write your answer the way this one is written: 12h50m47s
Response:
7h06m23s
